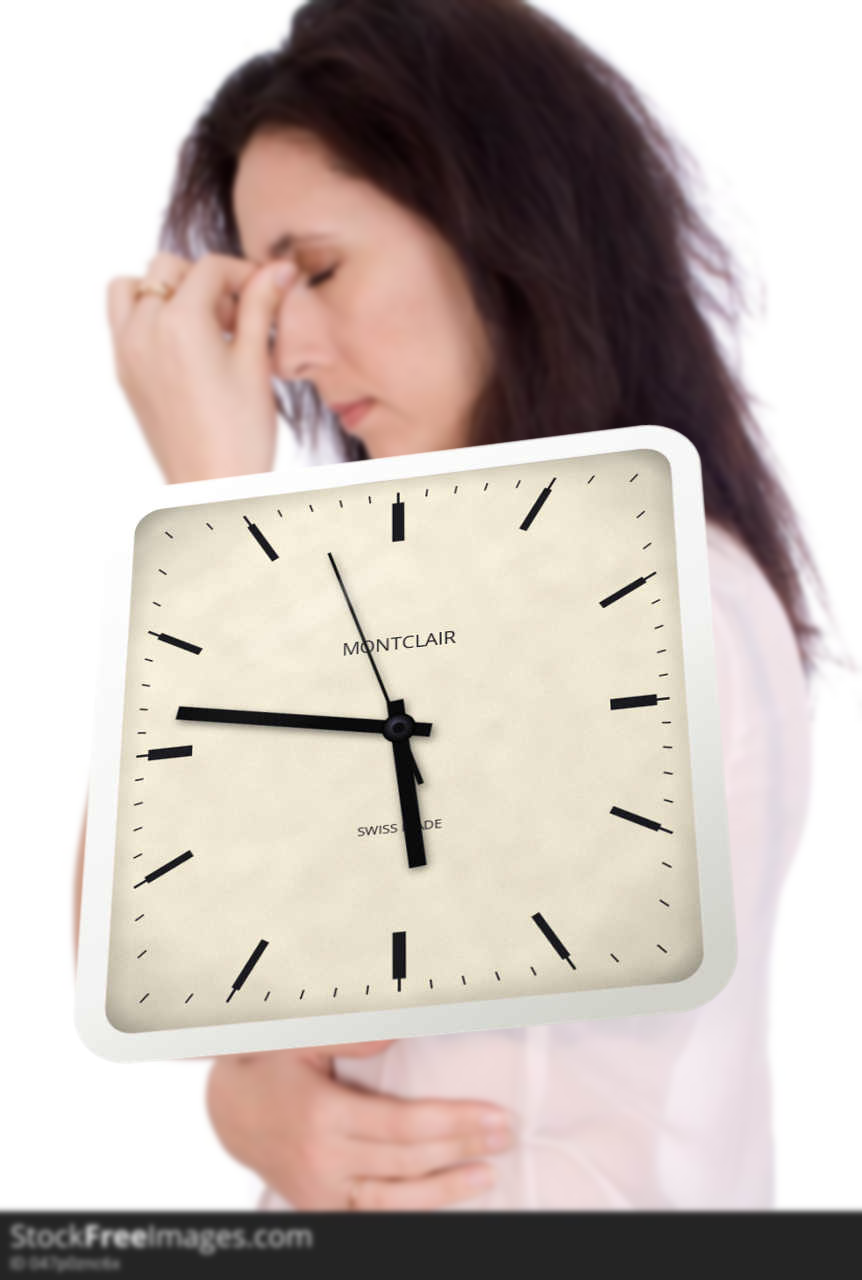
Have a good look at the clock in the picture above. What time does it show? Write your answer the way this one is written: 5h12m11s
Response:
5h46m57s
